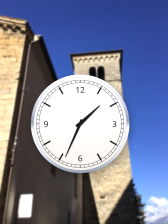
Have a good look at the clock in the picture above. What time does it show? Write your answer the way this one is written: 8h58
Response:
1h34
